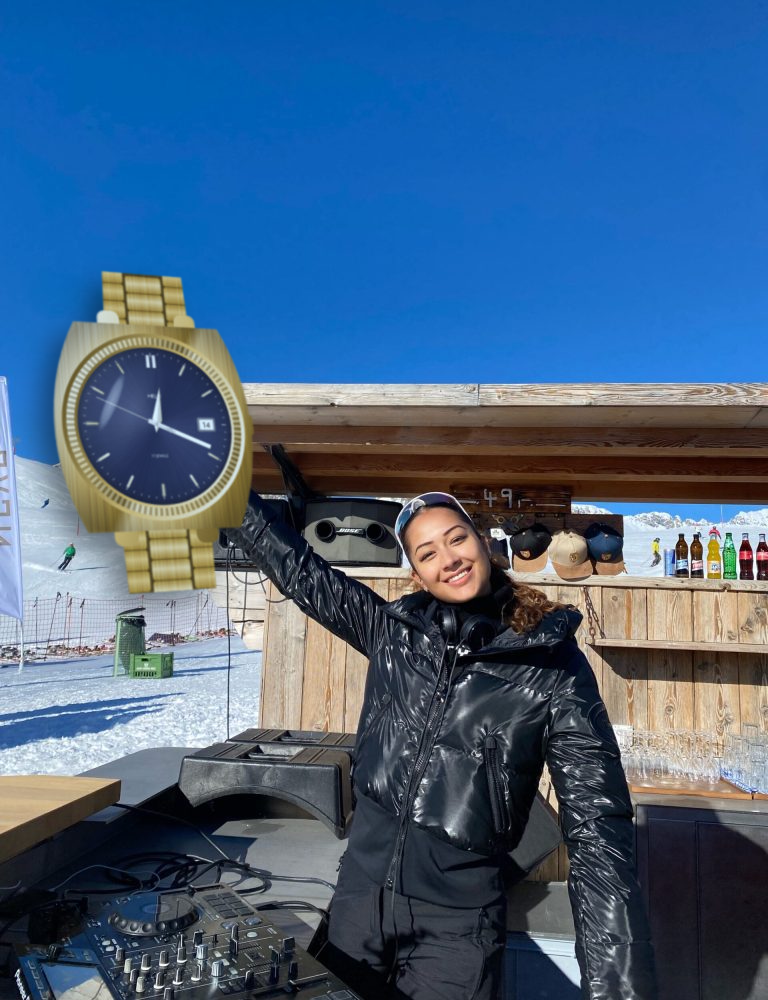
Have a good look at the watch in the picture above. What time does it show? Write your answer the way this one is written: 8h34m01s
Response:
12h18m49s
